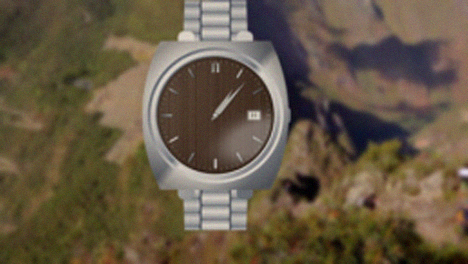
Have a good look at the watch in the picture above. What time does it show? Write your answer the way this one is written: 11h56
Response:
1h07
